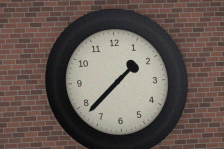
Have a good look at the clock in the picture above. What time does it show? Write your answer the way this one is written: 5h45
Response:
1h38
